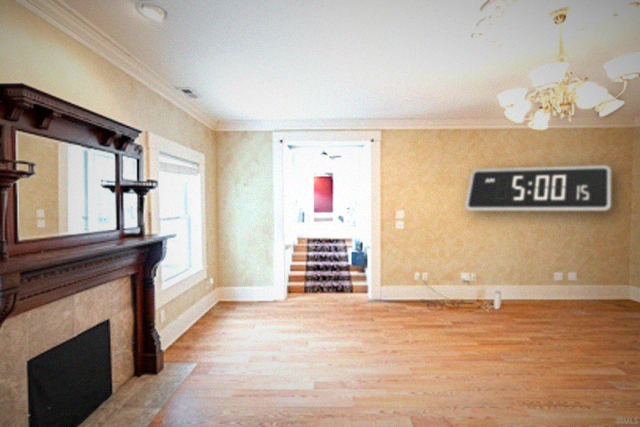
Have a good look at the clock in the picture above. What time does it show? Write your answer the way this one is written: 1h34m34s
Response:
5h00m15s
